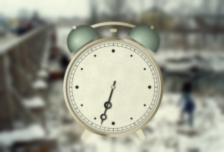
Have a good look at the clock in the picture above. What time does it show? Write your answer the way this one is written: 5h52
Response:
6h33
